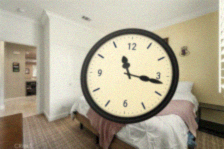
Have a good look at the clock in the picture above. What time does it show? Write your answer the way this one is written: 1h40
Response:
11h17
